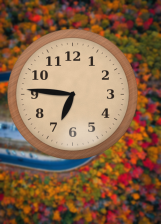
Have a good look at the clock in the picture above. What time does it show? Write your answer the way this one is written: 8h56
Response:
6h46
